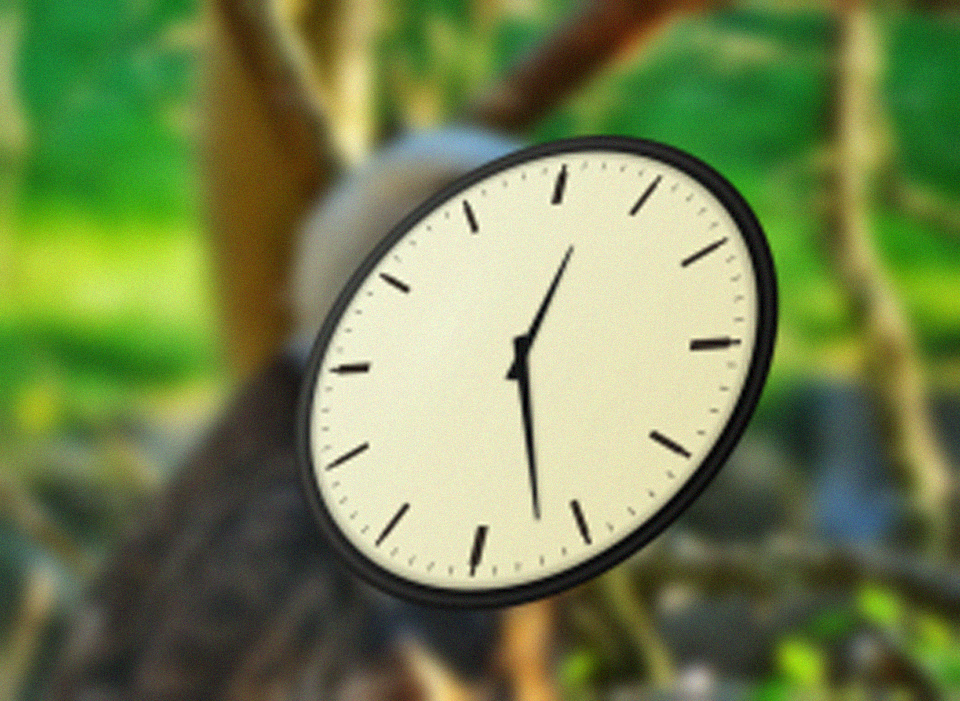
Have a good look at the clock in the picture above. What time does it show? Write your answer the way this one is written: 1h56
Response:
12h27
